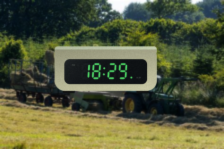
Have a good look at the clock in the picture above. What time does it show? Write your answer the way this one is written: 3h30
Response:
18h29
